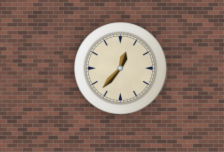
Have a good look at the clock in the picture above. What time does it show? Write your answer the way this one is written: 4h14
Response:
12h37
